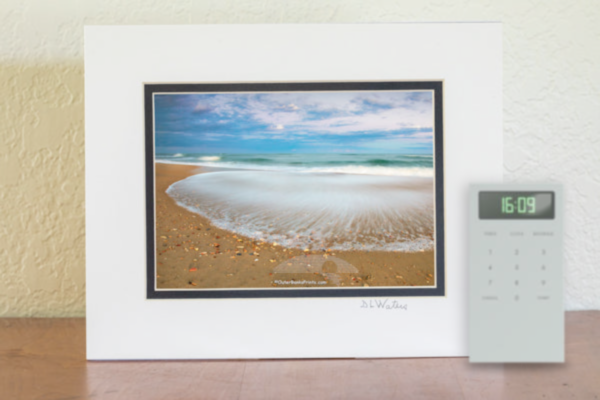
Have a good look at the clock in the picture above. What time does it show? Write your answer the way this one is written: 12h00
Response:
16h09
